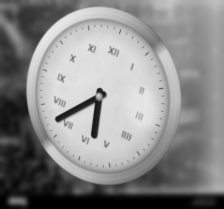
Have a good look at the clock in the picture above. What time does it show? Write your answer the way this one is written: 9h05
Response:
5h37
